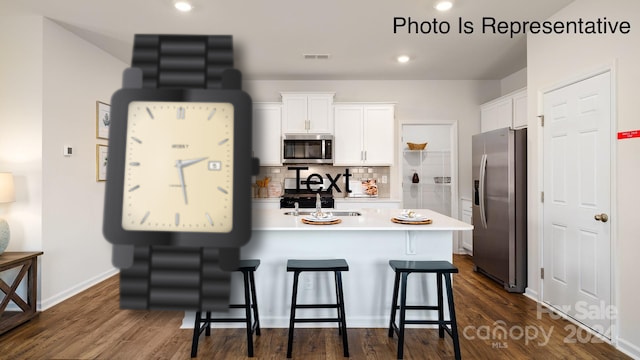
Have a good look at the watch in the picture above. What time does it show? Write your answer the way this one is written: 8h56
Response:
2h28
